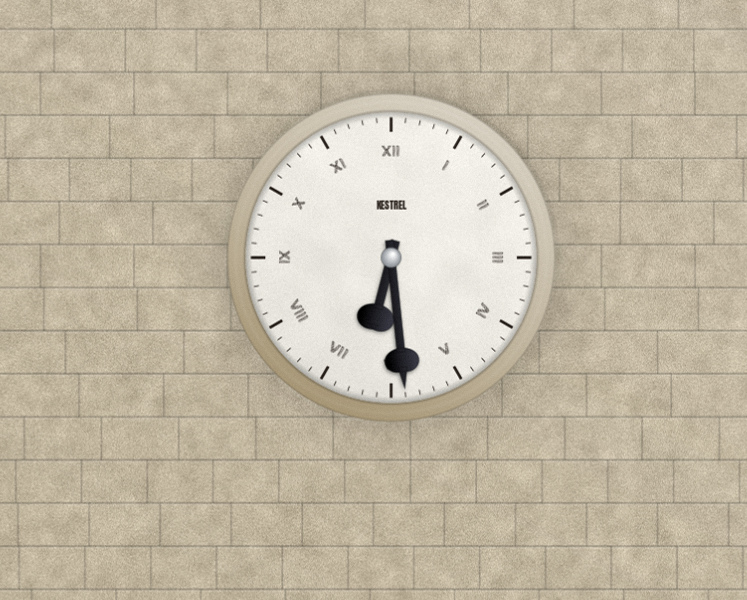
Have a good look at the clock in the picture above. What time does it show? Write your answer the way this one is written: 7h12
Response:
6h29
